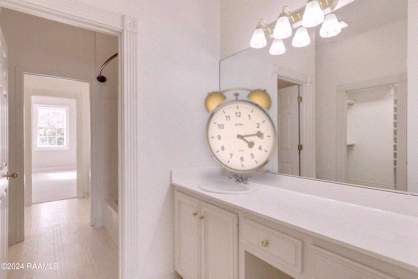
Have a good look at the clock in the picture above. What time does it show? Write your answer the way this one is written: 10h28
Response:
4h14
